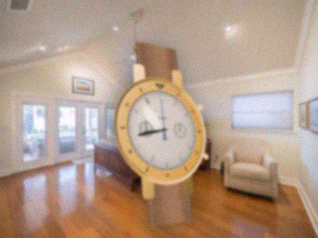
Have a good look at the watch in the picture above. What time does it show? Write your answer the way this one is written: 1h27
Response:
8h43
